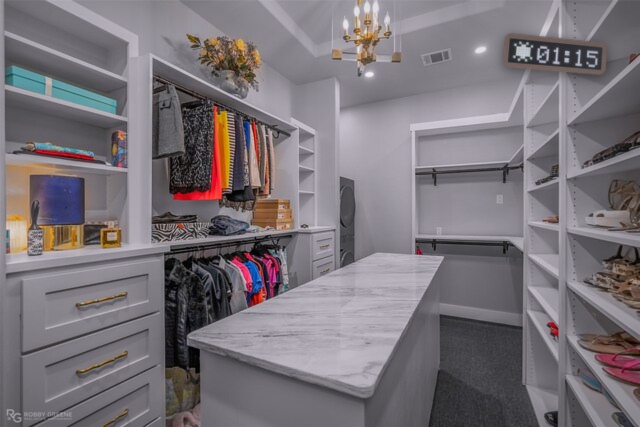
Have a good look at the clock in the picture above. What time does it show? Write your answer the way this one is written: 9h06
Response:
1h15
